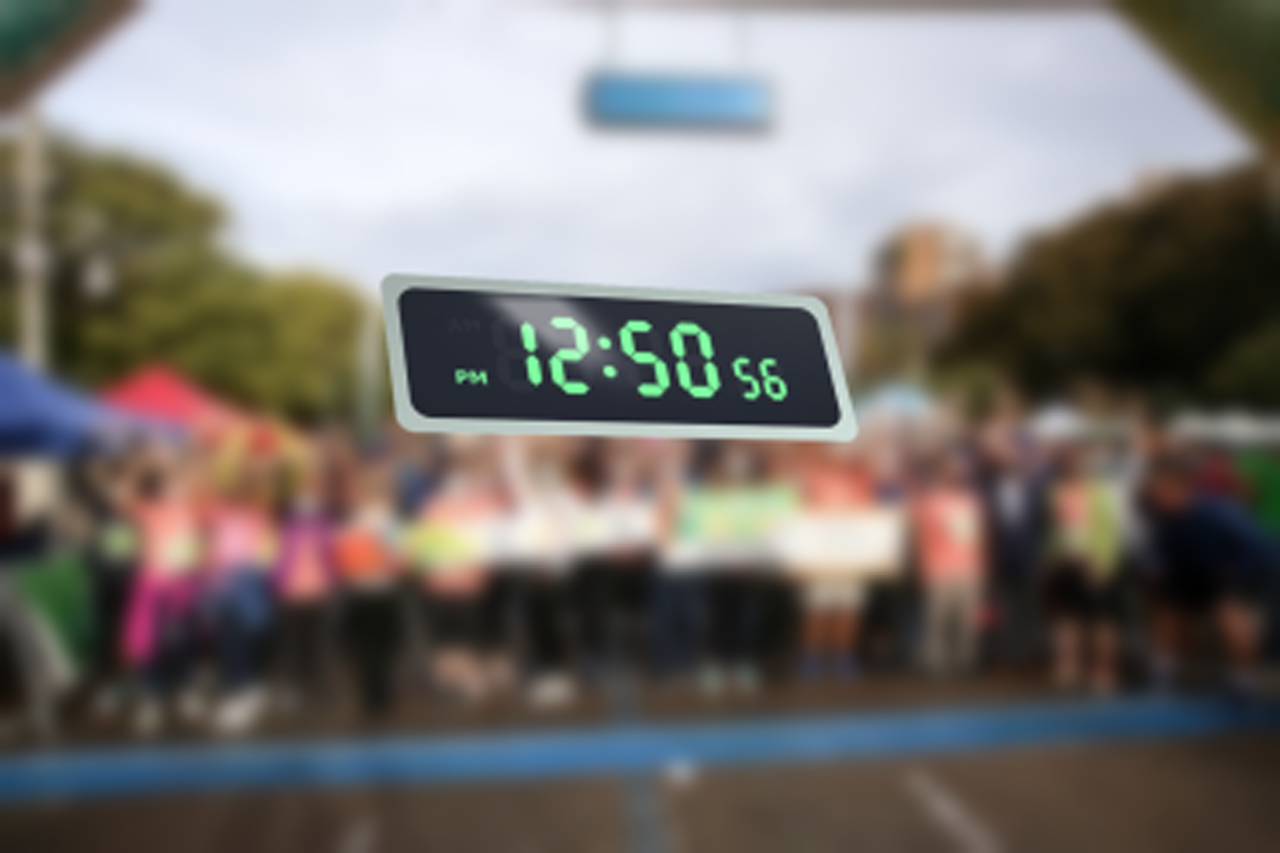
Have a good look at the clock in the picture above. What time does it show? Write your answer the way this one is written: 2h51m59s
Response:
12h50m56s
